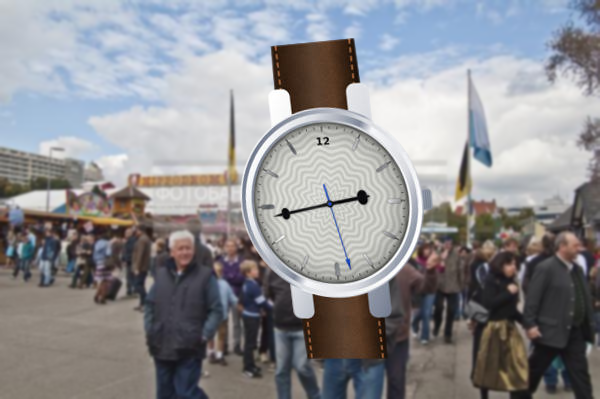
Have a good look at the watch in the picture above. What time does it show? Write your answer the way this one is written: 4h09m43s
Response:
2h43m28s
